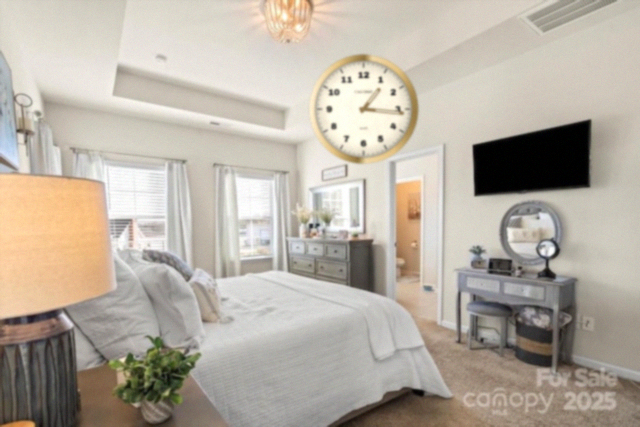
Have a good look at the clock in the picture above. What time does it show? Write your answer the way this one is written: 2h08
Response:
1h16
